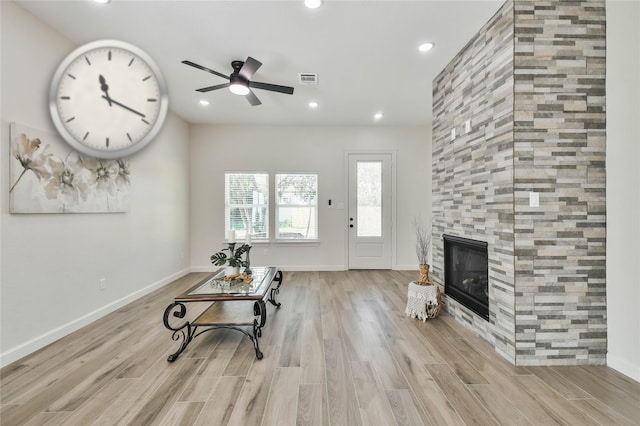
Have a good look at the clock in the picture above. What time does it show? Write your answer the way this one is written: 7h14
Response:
11h19
